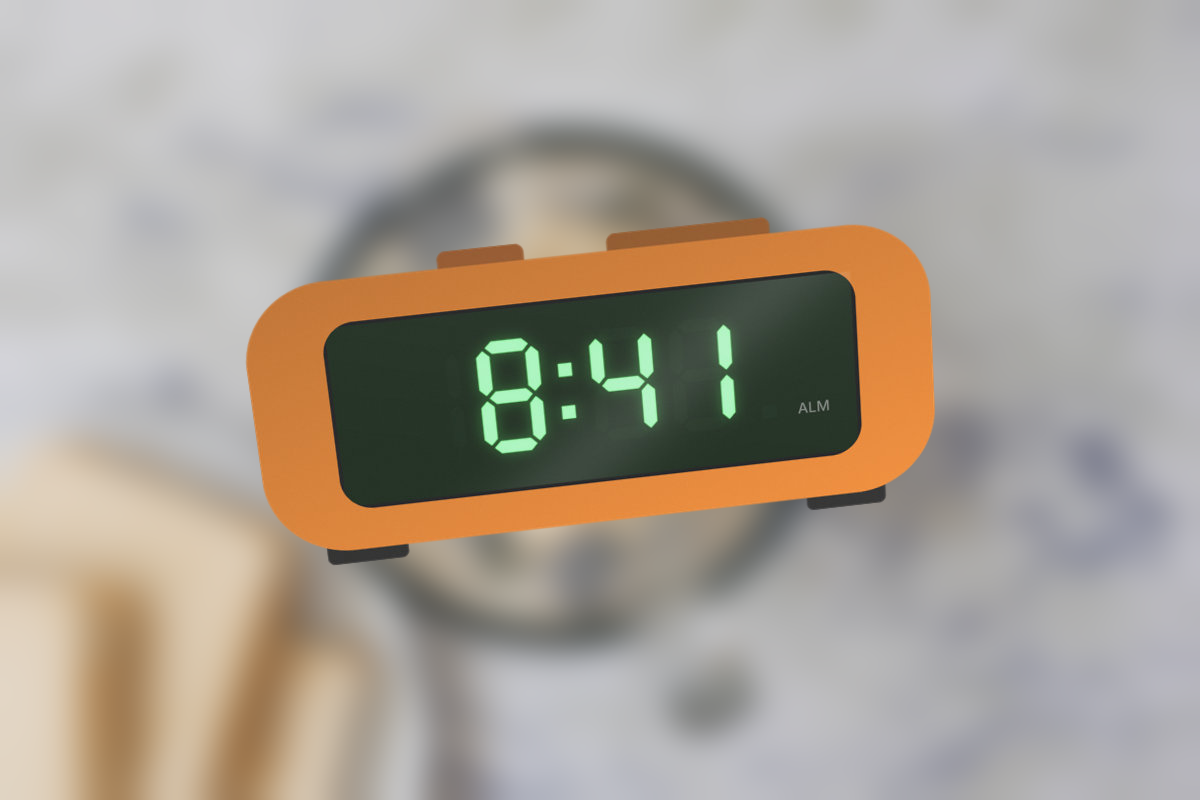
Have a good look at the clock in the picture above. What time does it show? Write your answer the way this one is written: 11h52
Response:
8h41
